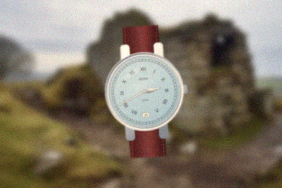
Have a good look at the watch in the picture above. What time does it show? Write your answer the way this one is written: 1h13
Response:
2h41
